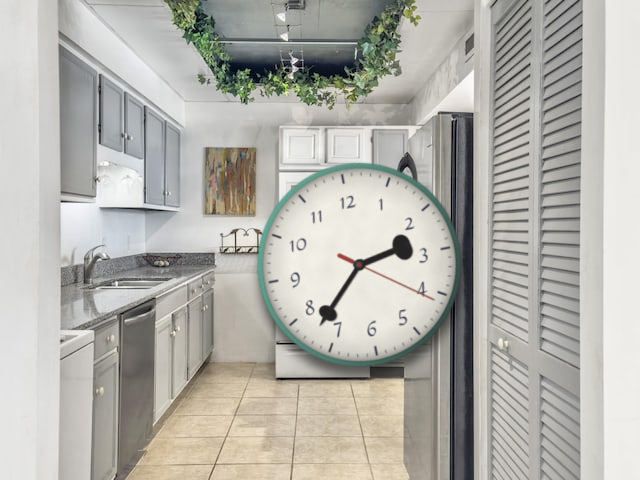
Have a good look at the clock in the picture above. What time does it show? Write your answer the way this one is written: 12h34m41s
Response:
2h37m21s
